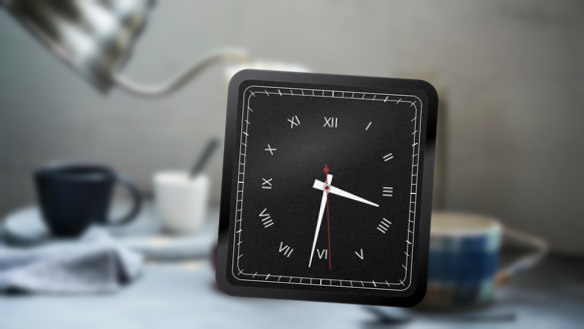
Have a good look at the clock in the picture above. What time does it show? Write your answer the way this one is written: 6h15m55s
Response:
3h31m29s
